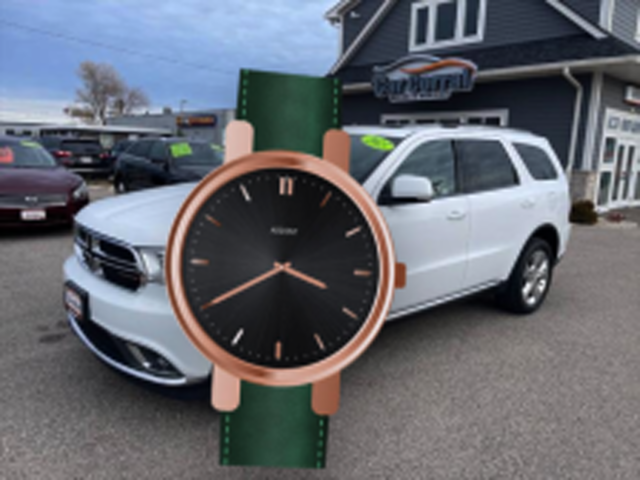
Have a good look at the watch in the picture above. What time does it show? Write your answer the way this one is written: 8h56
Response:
3h40
